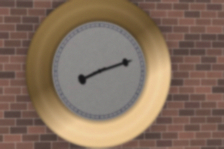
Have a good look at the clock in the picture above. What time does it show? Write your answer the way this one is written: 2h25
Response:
8h12
